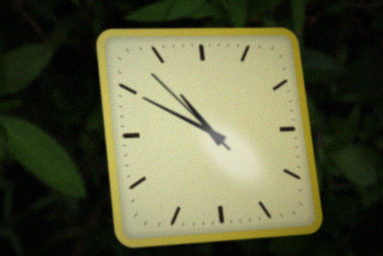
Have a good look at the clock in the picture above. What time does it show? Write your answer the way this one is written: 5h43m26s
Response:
10h49m53s
